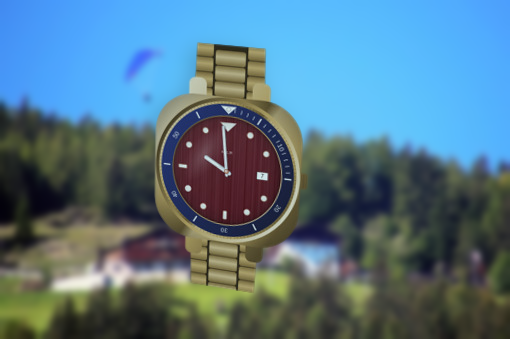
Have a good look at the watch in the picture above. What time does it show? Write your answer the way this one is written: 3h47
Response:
9h59
